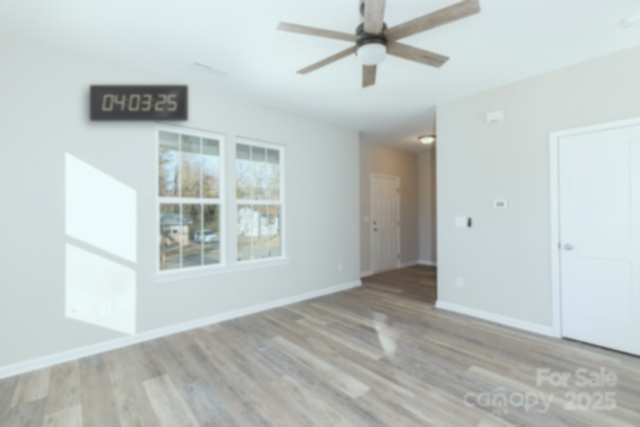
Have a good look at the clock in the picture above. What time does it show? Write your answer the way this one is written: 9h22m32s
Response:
4h03m25s
